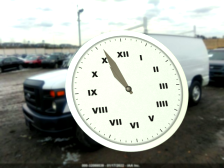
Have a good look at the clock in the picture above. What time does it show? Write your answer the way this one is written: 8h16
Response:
10h56
